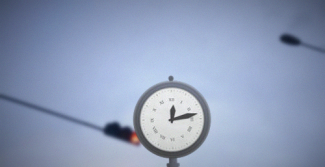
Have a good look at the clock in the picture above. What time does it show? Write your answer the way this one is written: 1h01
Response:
12h13
